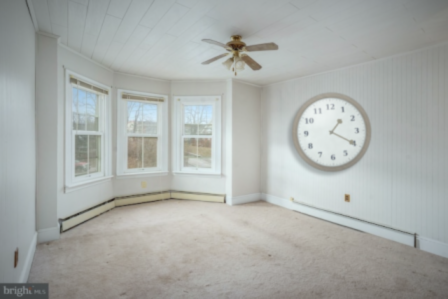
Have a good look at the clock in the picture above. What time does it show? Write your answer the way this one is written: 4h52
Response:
1h20
